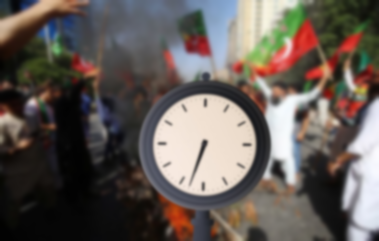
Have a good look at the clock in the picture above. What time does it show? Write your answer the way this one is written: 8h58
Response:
6h33
